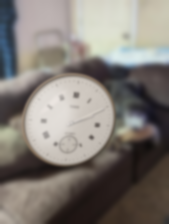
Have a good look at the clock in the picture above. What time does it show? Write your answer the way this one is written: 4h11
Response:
2h10
